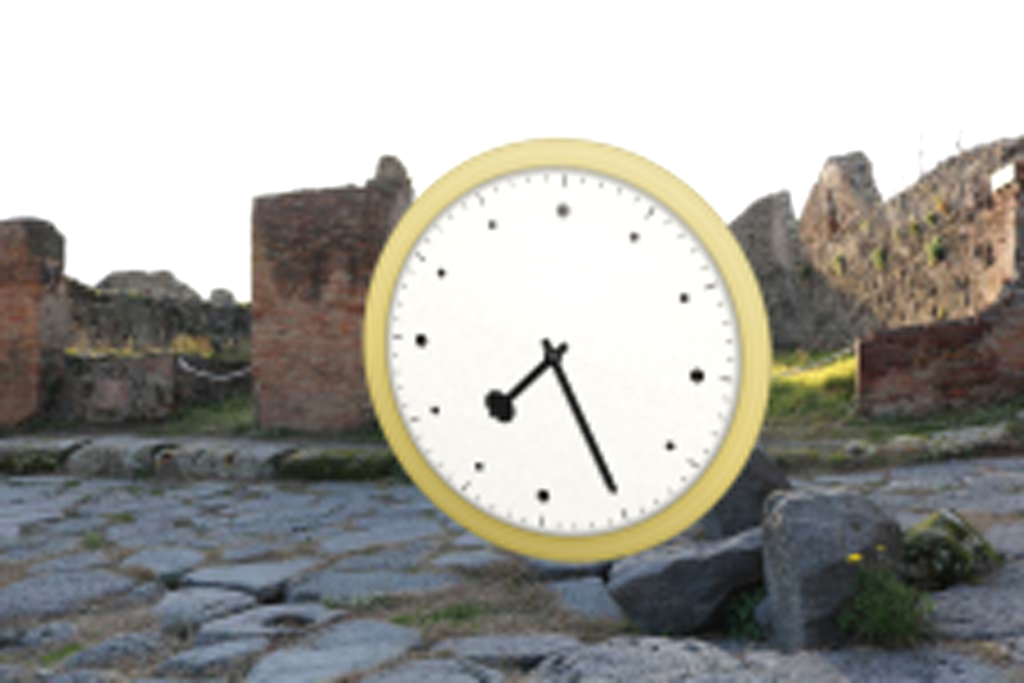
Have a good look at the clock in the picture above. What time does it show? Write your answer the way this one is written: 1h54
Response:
7h25
